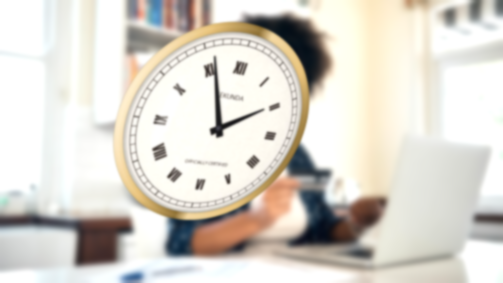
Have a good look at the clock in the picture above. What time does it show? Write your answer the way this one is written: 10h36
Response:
1h56
